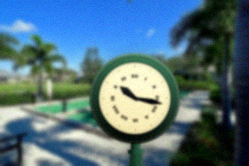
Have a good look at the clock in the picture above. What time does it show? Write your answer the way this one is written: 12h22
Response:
10h17
